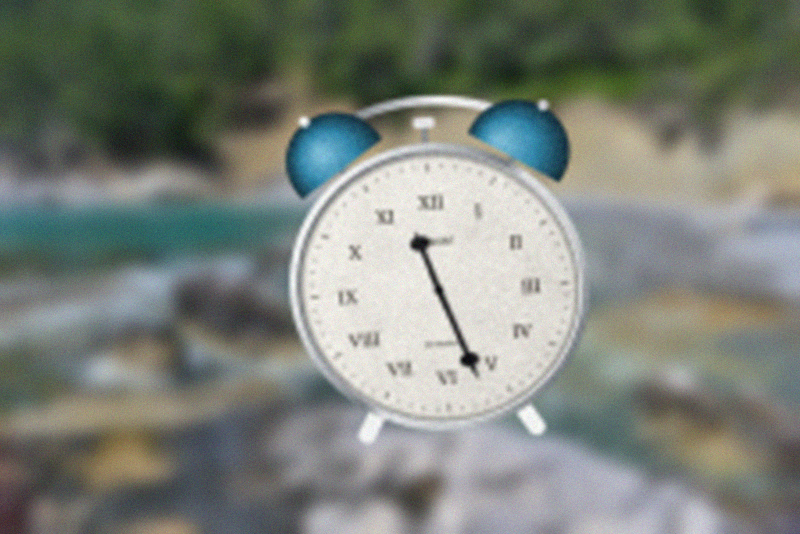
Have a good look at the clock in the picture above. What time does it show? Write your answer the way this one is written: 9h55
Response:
11h27
